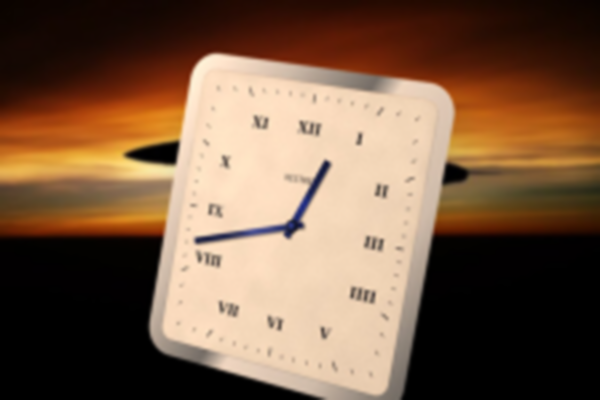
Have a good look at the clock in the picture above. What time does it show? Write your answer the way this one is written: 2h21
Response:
12h42
